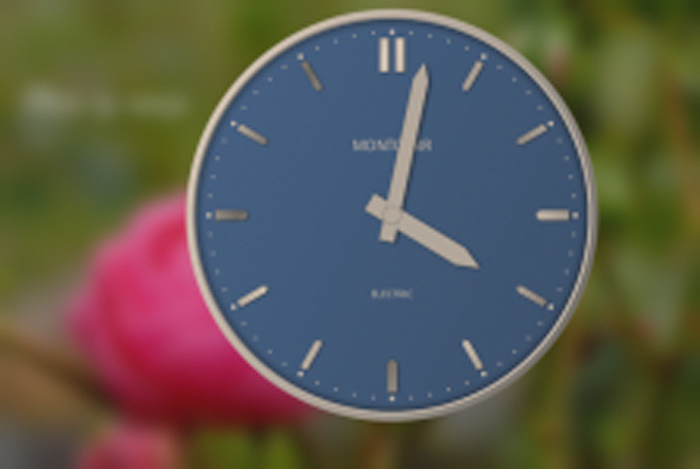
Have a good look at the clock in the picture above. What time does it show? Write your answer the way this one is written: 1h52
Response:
4h02
